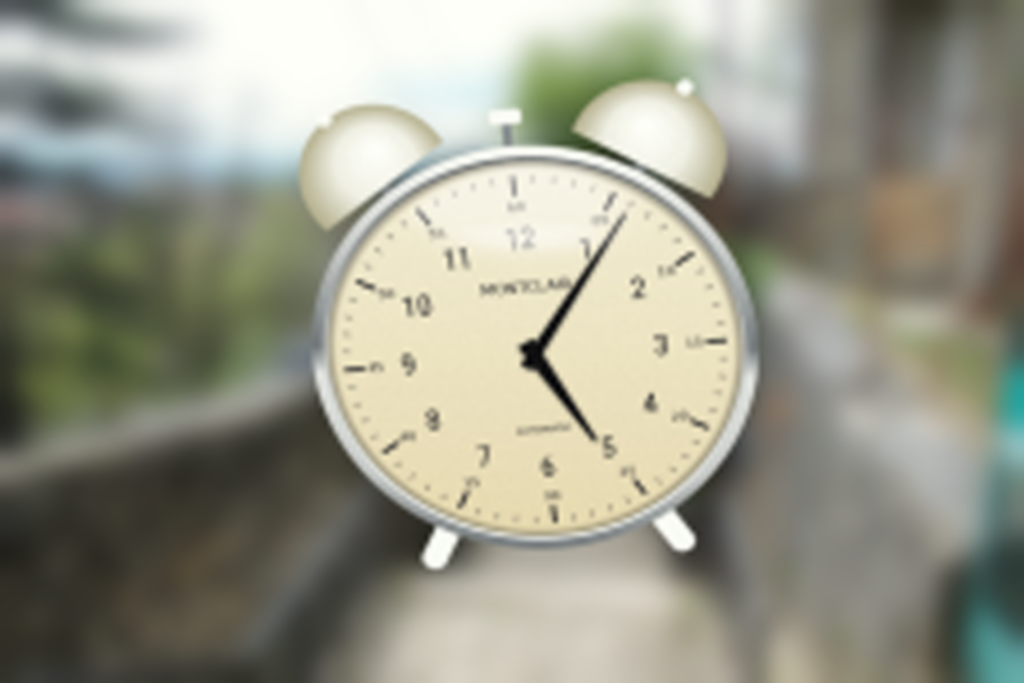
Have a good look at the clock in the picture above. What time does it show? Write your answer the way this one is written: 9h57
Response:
5h06
